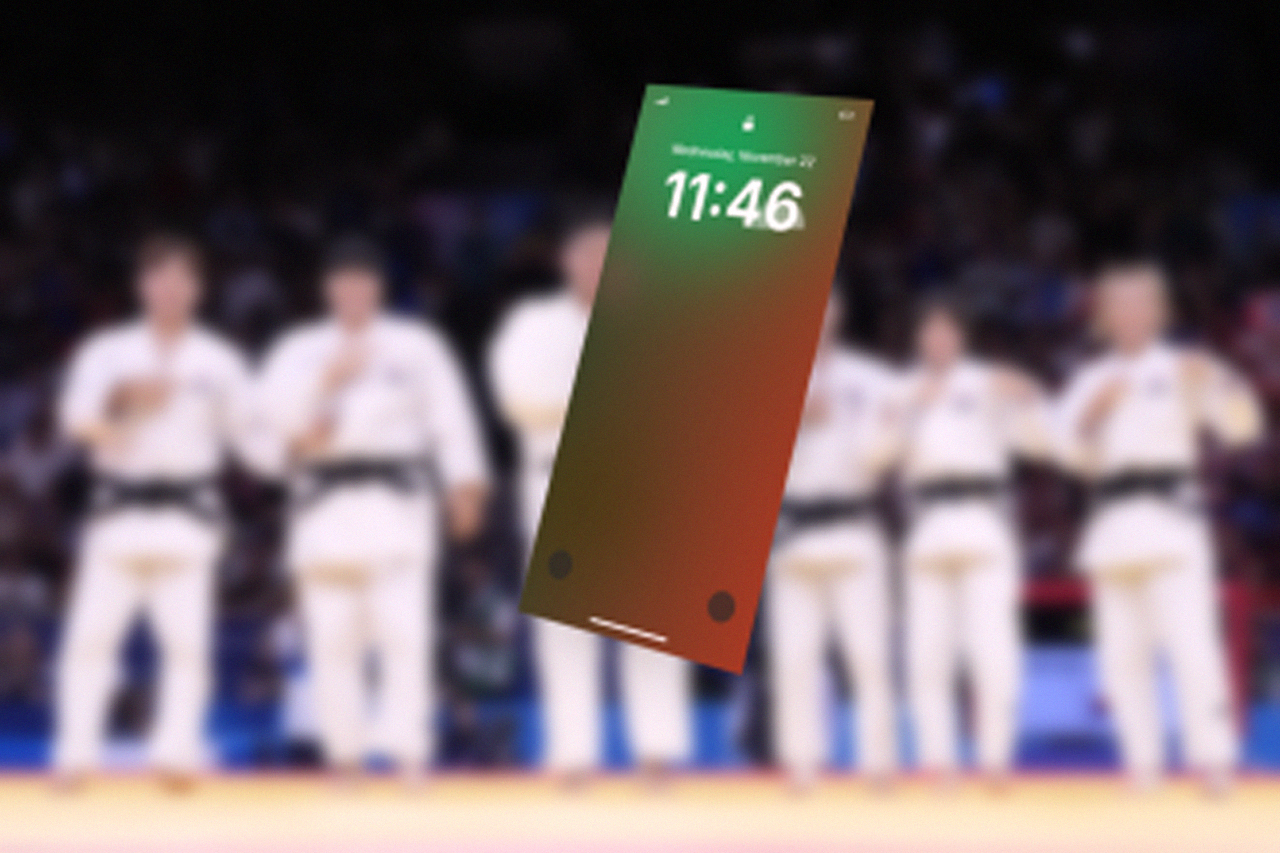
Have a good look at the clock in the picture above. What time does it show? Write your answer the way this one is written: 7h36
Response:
11h46
